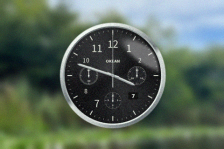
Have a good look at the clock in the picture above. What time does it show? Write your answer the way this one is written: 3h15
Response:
3h48
